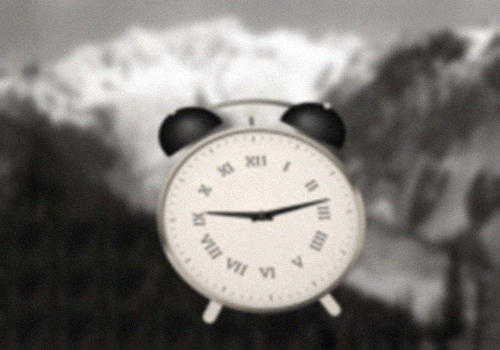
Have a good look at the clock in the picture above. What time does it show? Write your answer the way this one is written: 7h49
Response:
9h13
